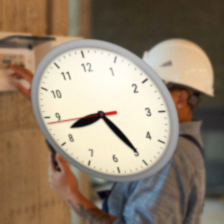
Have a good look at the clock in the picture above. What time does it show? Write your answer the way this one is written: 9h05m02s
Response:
8h24m44s
